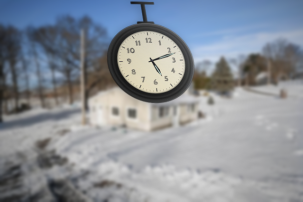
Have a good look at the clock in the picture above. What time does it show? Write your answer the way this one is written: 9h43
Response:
5h12
